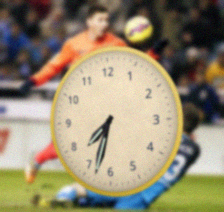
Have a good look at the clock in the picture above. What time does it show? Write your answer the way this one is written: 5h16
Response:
7h33
